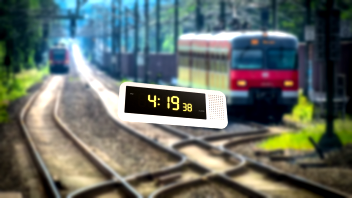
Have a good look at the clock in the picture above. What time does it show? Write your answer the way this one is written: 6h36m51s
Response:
4h19m38s
